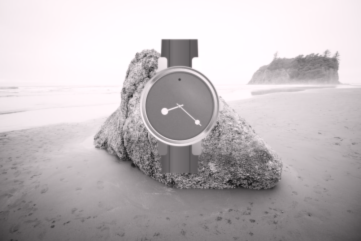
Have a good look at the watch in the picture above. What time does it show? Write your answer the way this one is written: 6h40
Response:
8h22
